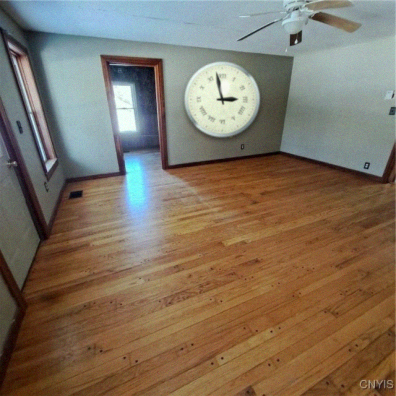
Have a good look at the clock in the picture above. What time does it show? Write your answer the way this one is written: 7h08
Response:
2h58
